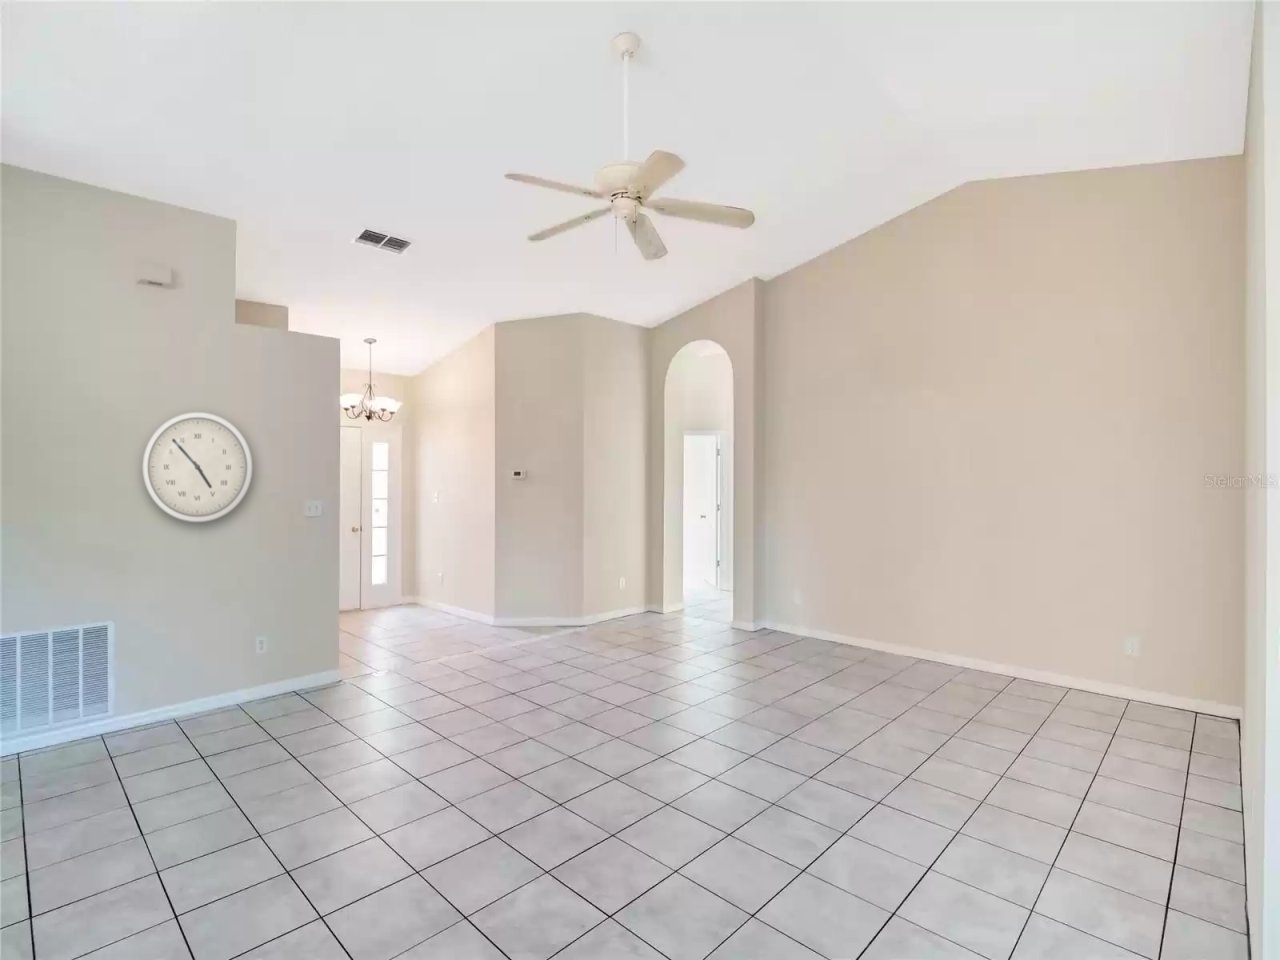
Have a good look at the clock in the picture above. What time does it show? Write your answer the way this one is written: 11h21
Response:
4h53
